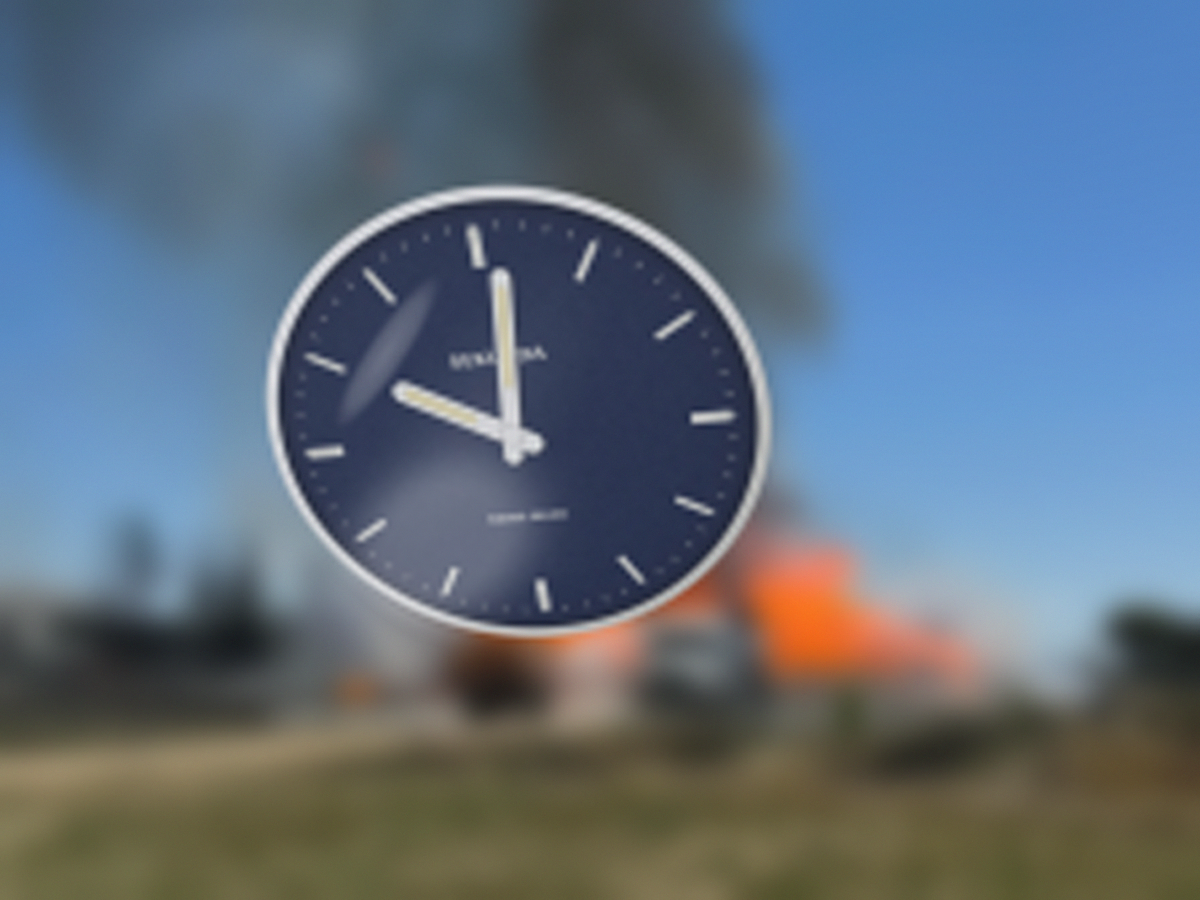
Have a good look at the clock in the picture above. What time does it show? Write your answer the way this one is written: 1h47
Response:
10h01
